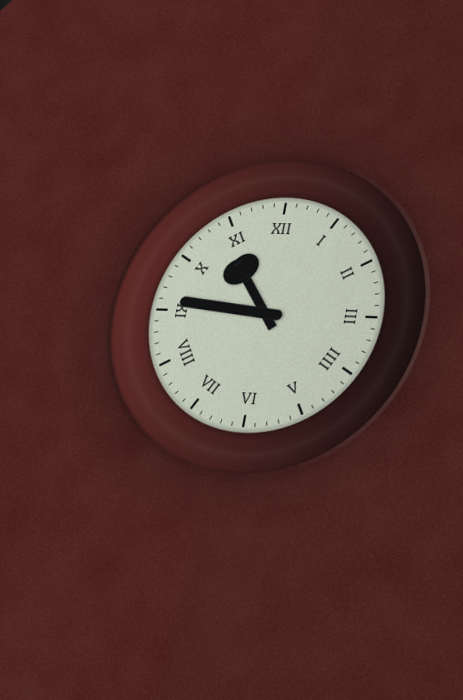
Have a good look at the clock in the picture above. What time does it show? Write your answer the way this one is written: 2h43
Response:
10h46
